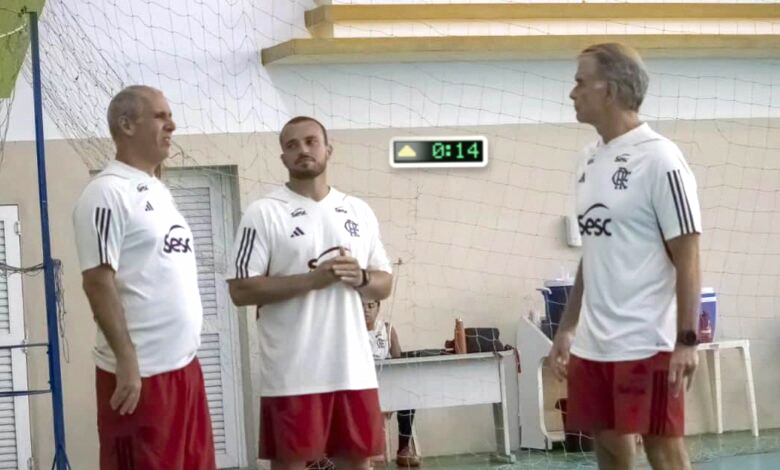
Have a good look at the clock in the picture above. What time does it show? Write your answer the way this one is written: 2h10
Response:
0h14
